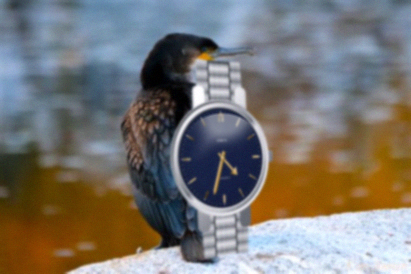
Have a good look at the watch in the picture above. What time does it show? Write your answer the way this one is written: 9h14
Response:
4h33
